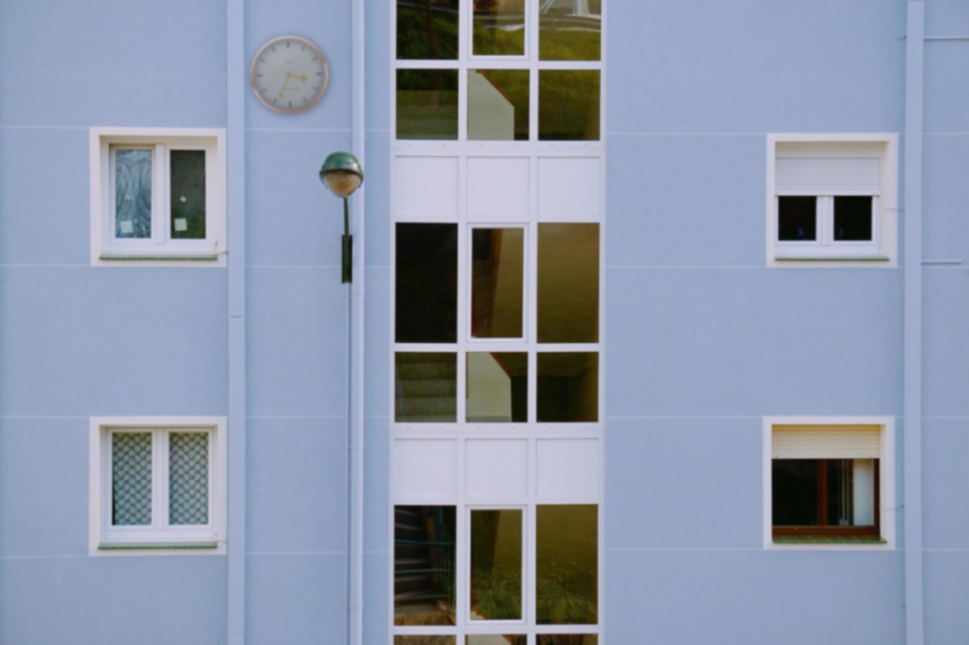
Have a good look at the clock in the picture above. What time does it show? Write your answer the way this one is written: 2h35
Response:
3h34
